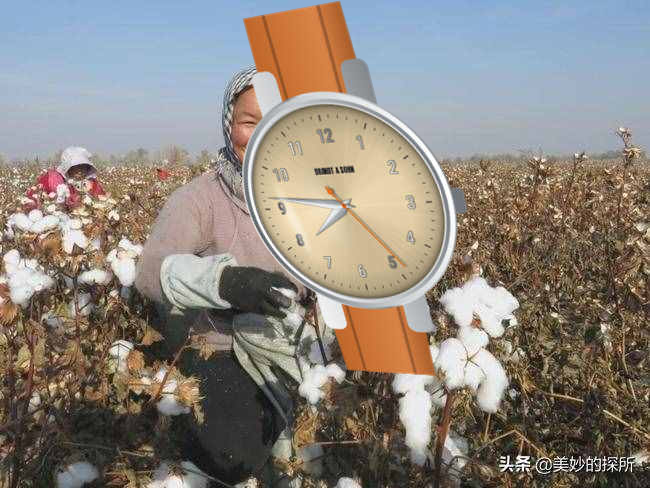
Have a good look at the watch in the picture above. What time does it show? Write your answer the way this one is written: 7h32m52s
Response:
7h46m24s
